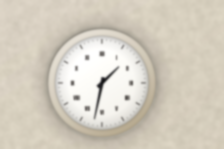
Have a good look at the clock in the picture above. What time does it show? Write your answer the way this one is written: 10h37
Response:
1h32
